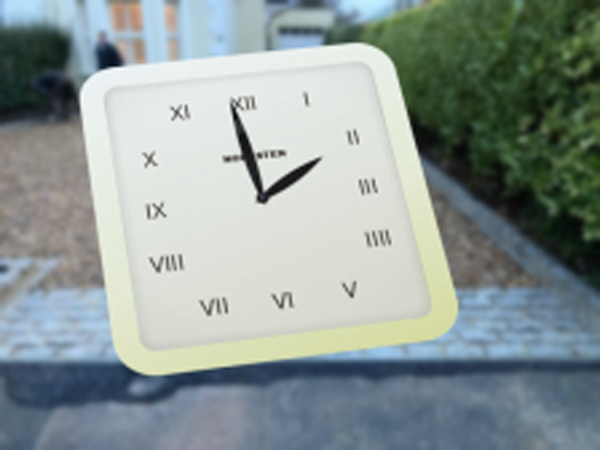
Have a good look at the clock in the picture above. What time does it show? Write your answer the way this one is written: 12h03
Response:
1h59
